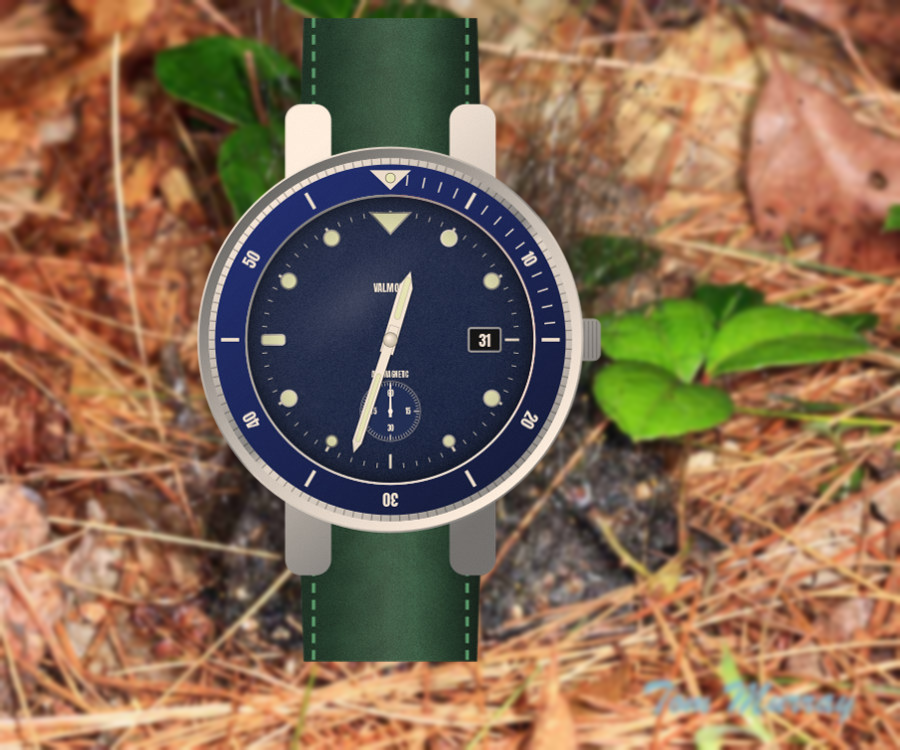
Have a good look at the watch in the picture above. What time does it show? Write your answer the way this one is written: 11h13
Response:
12h33
